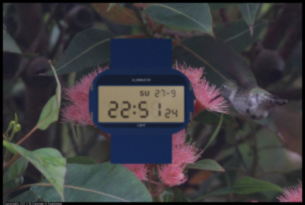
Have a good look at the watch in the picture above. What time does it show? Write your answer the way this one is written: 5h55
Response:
22h51
